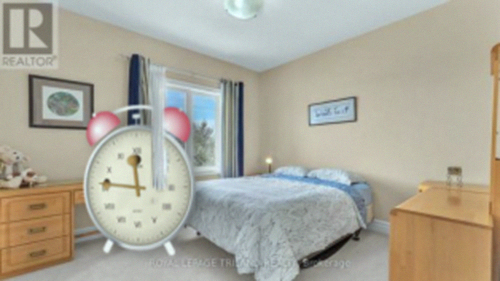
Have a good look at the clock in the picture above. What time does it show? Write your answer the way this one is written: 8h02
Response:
11h46
